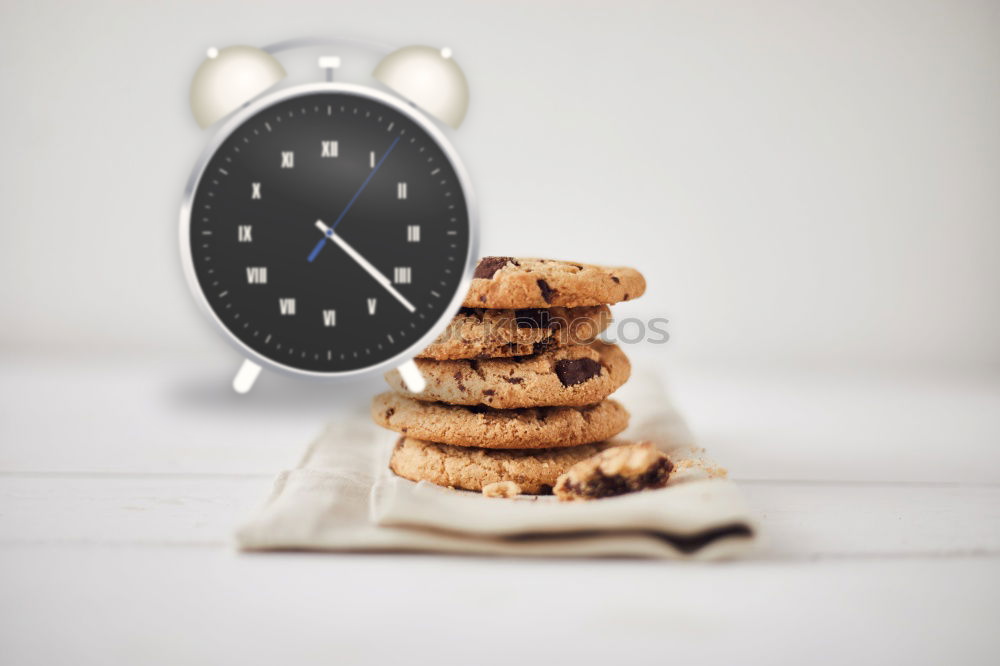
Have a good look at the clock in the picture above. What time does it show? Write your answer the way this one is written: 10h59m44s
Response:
4h22m06s
